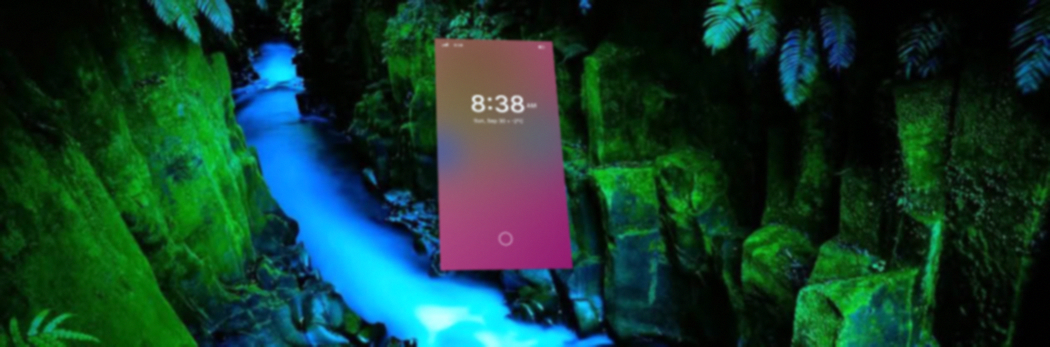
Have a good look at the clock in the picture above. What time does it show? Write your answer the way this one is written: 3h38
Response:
8h38
